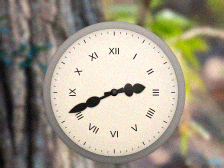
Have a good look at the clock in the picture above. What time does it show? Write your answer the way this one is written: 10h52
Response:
2h41
